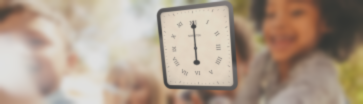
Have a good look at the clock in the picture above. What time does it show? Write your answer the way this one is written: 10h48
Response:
6h00
